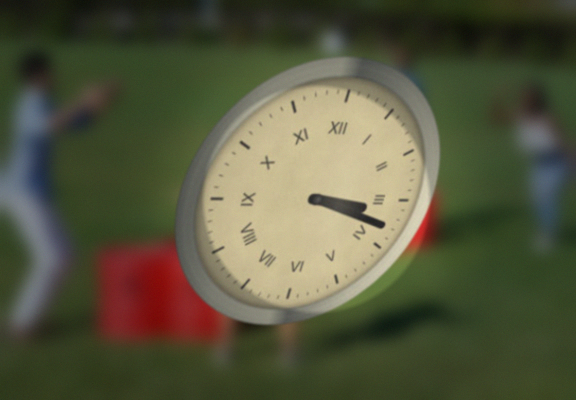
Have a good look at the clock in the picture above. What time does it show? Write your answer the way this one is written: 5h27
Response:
3h18
